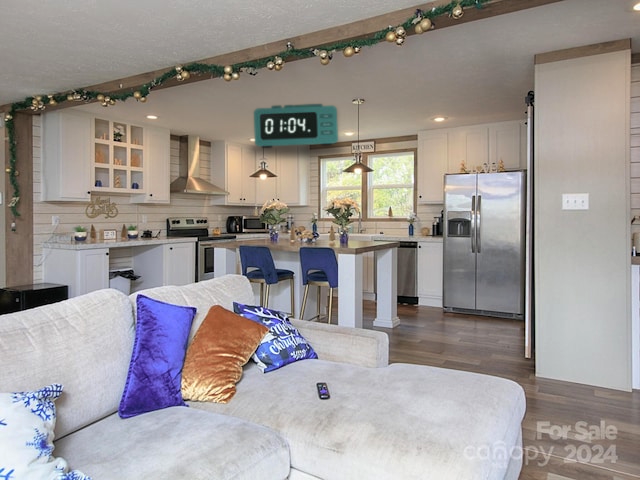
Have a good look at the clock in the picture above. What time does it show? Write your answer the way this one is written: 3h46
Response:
1h04
